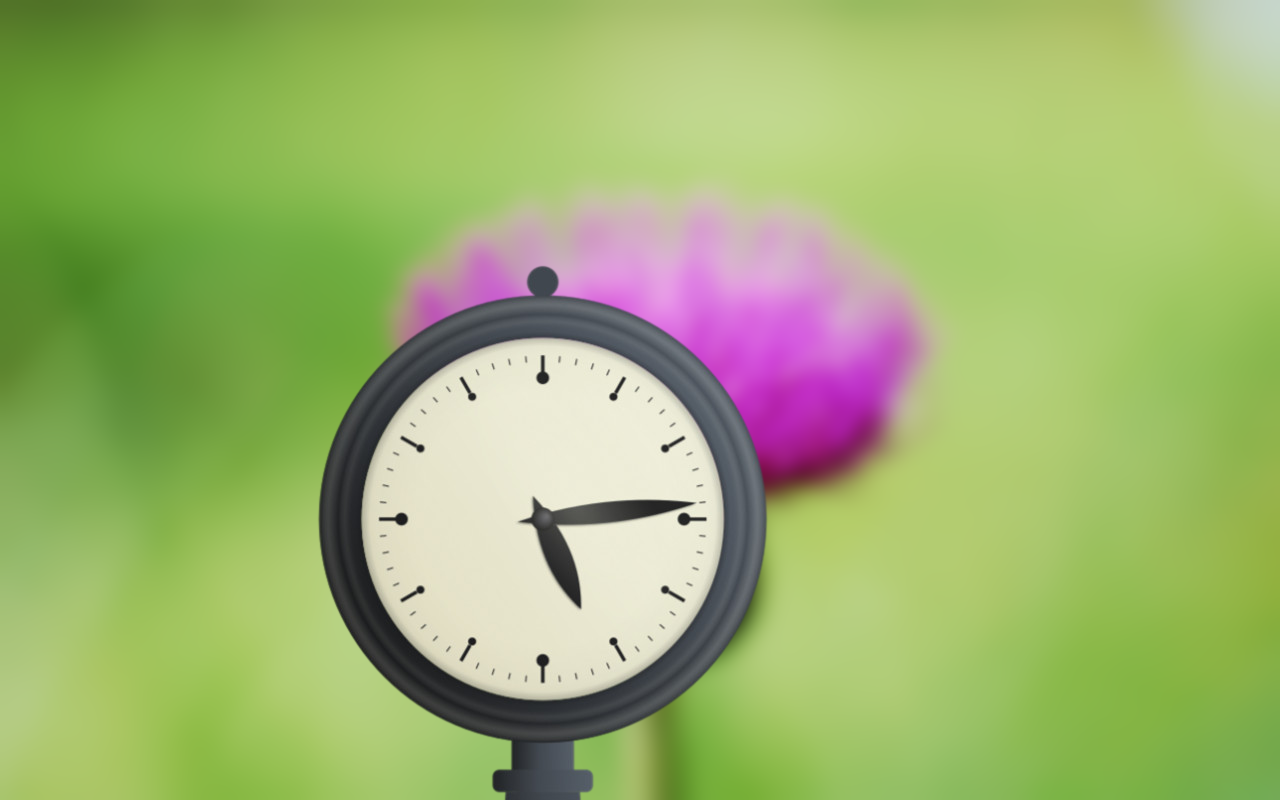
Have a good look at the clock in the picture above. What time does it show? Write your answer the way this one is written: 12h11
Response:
5h14
